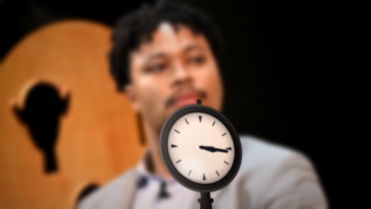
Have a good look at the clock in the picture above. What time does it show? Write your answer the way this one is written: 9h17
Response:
3h16
